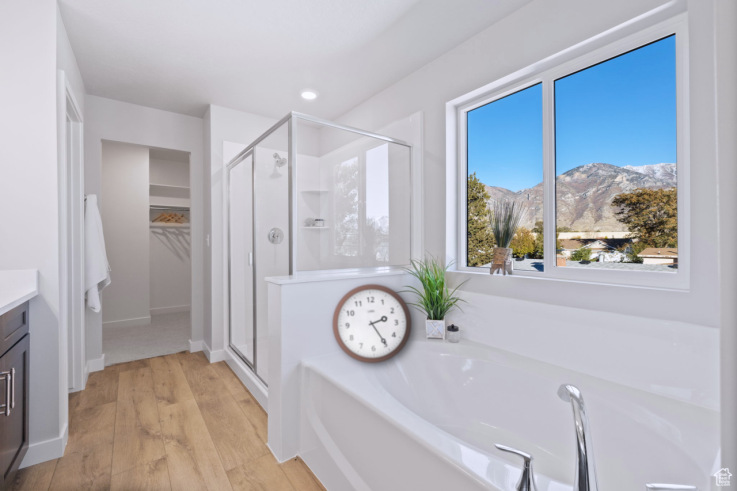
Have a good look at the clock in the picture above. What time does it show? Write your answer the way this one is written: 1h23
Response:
2h25
